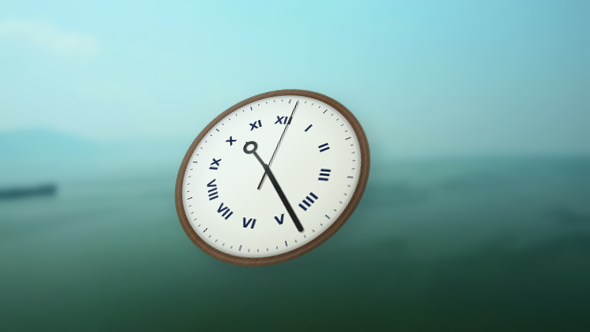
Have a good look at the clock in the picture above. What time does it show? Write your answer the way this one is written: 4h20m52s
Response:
10h23m01s
